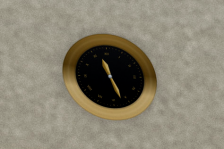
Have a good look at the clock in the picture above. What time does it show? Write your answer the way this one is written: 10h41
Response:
11h27
